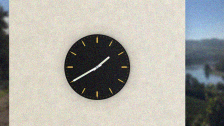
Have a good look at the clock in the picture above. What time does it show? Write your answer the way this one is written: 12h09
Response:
1h40
